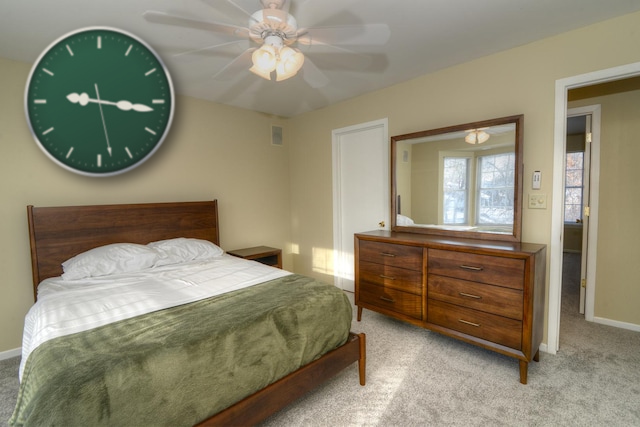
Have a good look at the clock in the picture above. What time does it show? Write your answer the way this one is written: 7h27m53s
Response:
9h16m28s
